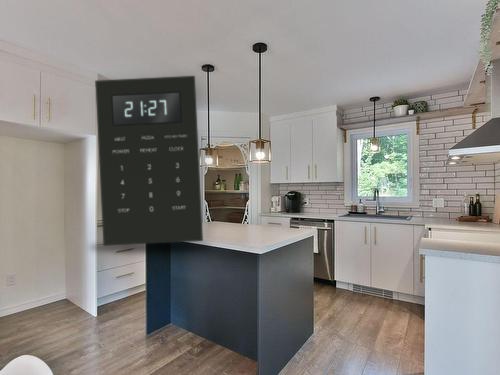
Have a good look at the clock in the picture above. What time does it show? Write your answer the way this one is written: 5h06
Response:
21h27
